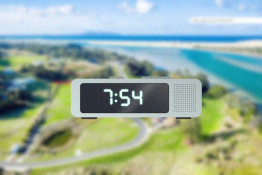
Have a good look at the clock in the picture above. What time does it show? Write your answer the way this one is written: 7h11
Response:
7h54
